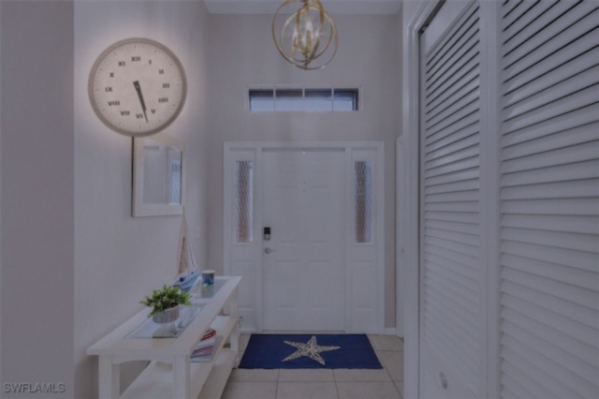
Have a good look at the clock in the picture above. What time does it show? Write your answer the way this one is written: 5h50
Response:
5h28
